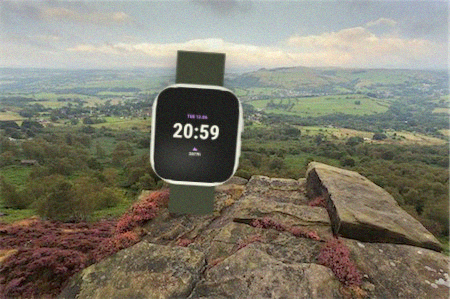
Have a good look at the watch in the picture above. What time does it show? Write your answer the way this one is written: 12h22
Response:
20h59
